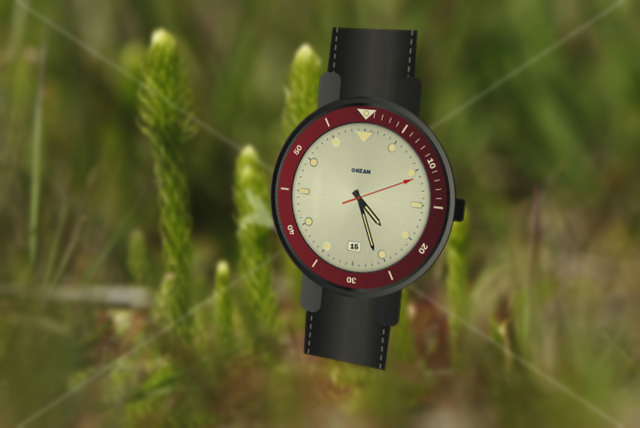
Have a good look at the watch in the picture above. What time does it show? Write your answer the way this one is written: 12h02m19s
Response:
4h26m11s
